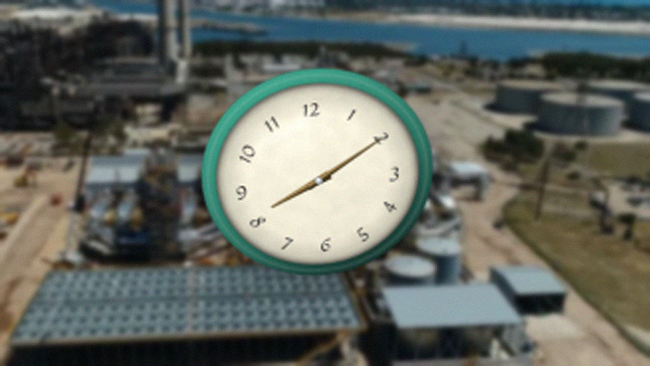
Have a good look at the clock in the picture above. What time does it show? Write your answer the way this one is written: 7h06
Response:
8h10
